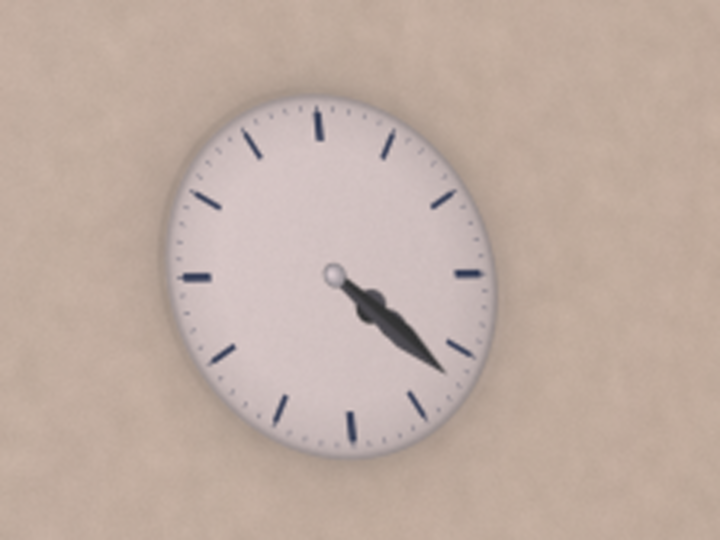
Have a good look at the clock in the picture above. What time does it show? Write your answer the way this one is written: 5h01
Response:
4h22
